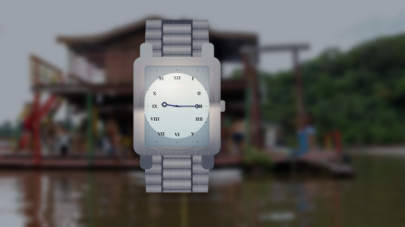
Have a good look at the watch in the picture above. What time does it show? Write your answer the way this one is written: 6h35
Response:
9h15
